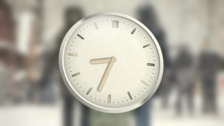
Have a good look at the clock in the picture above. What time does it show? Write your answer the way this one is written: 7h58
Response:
8h33
